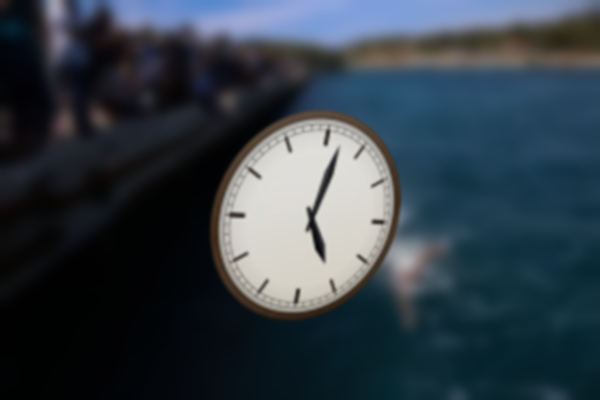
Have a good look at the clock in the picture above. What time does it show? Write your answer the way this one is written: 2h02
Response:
5h02
